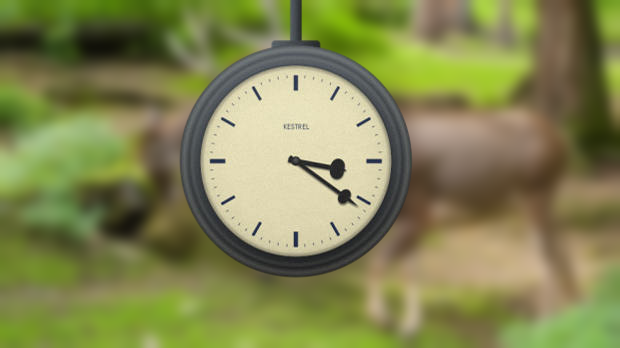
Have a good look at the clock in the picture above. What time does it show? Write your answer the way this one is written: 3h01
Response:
3h21
